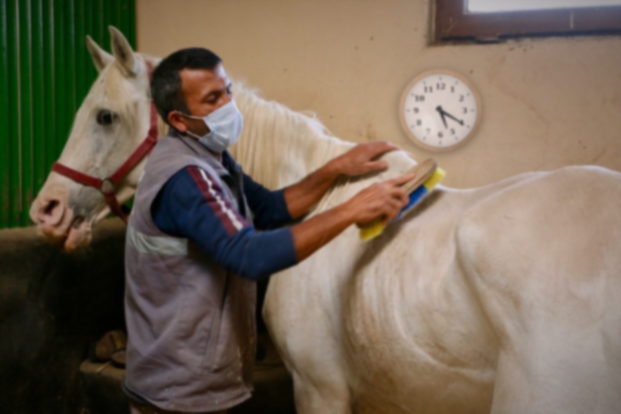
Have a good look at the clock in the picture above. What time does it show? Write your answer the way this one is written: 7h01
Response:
5h20
